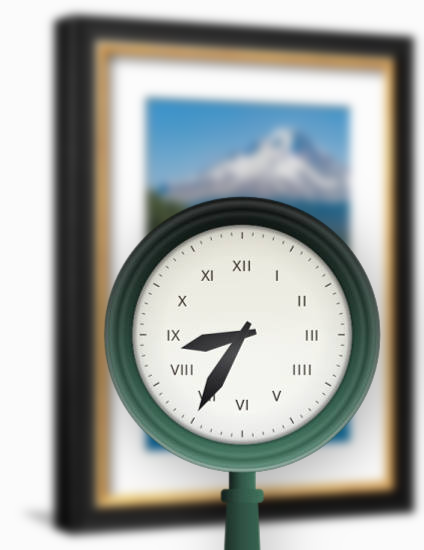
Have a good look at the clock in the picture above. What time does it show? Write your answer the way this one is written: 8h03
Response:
8h35
